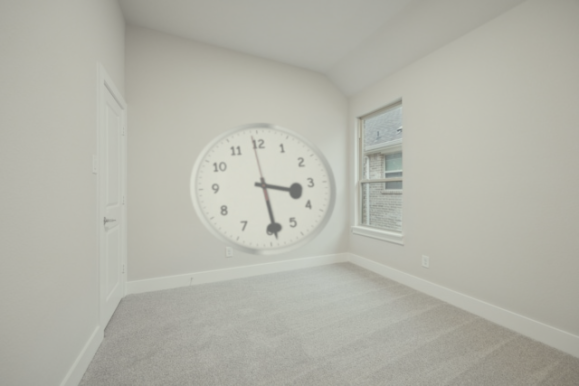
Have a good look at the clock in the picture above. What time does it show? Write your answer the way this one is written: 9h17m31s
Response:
3h28m59s
